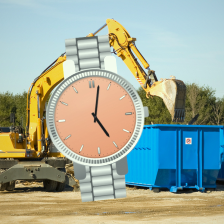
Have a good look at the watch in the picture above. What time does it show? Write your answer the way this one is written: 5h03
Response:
5h02
